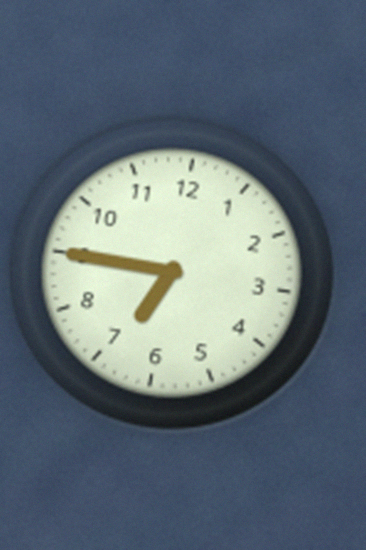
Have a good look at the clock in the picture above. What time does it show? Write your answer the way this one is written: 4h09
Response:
6h45
